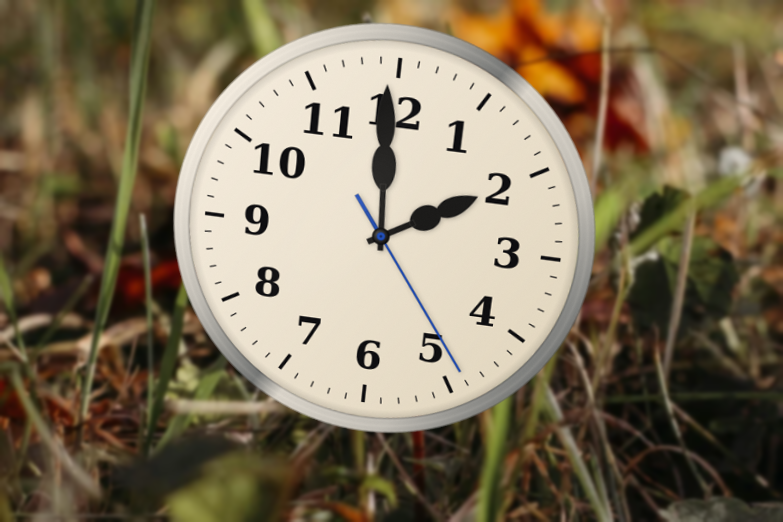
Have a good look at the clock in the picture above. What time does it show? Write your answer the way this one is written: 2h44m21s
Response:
1h59m24s
